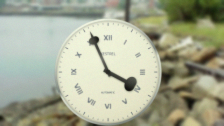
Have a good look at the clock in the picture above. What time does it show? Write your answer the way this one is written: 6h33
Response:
3h56
